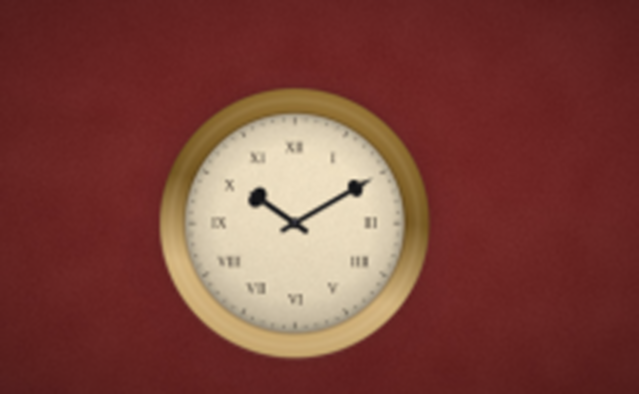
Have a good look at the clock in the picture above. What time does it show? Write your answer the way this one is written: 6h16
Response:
10h10
